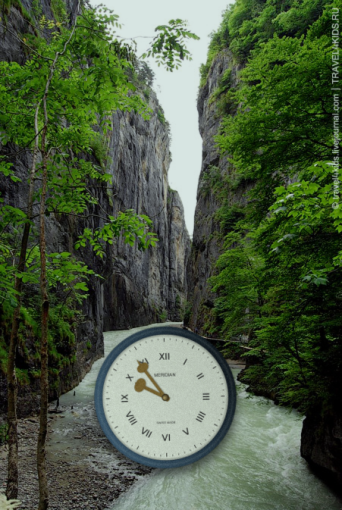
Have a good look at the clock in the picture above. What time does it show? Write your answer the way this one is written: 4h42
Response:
9h54
